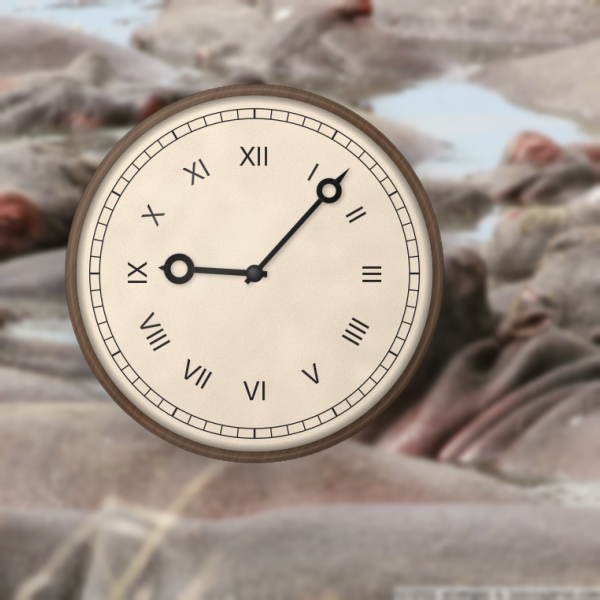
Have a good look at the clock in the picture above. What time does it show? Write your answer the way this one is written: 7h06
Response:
9h07
